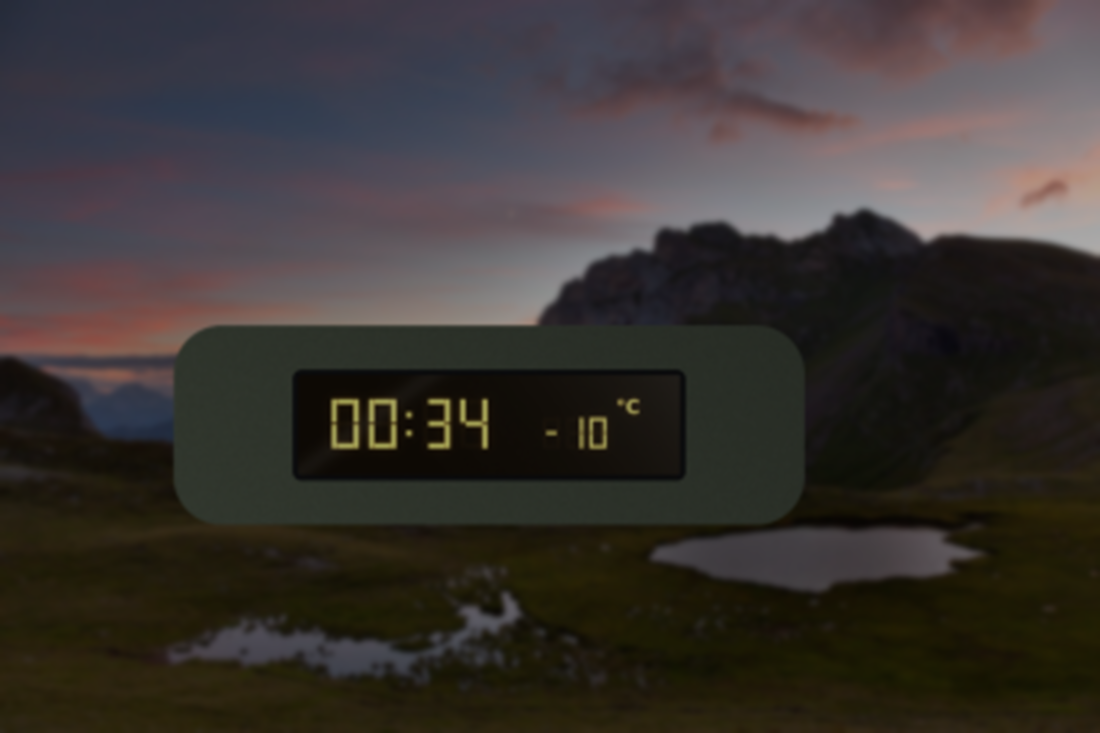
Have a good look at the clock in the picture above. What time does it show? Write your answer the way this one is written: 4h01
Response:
0h34
